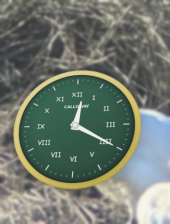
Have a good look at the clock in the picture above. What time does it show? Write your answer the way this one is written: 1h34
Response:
12h20
